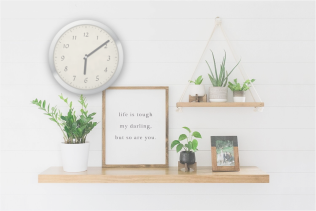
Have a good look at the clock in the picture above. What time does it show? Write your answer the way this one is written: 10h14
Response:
6h09
